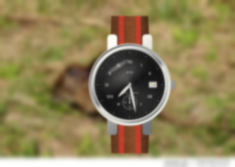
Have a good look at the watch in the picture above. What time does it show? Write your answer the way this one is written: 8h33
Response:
7h28
